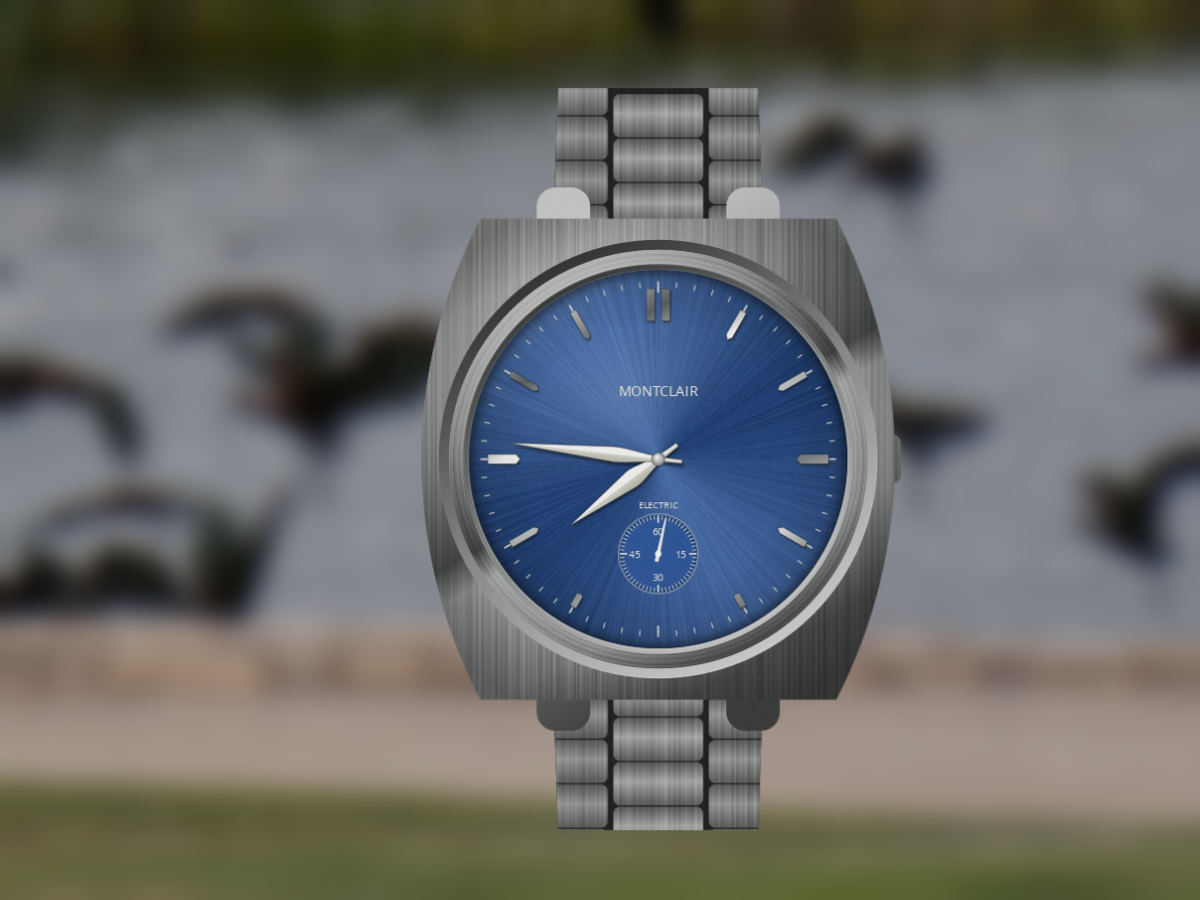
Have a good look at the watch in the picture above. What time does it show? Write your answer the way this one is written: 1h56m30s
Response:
7h46m02s
